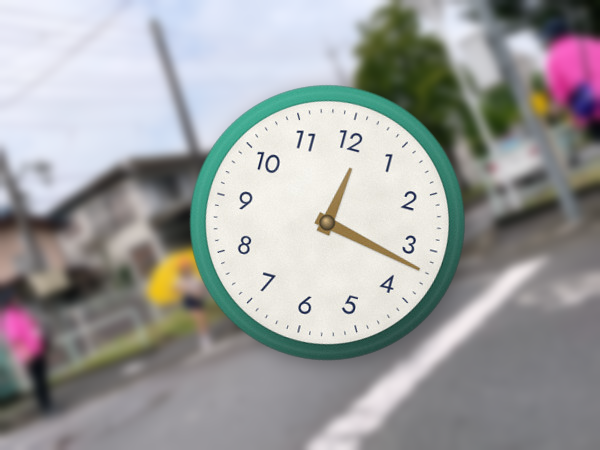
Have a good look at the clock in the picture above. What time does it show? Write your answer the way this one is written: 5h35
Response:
12h17
